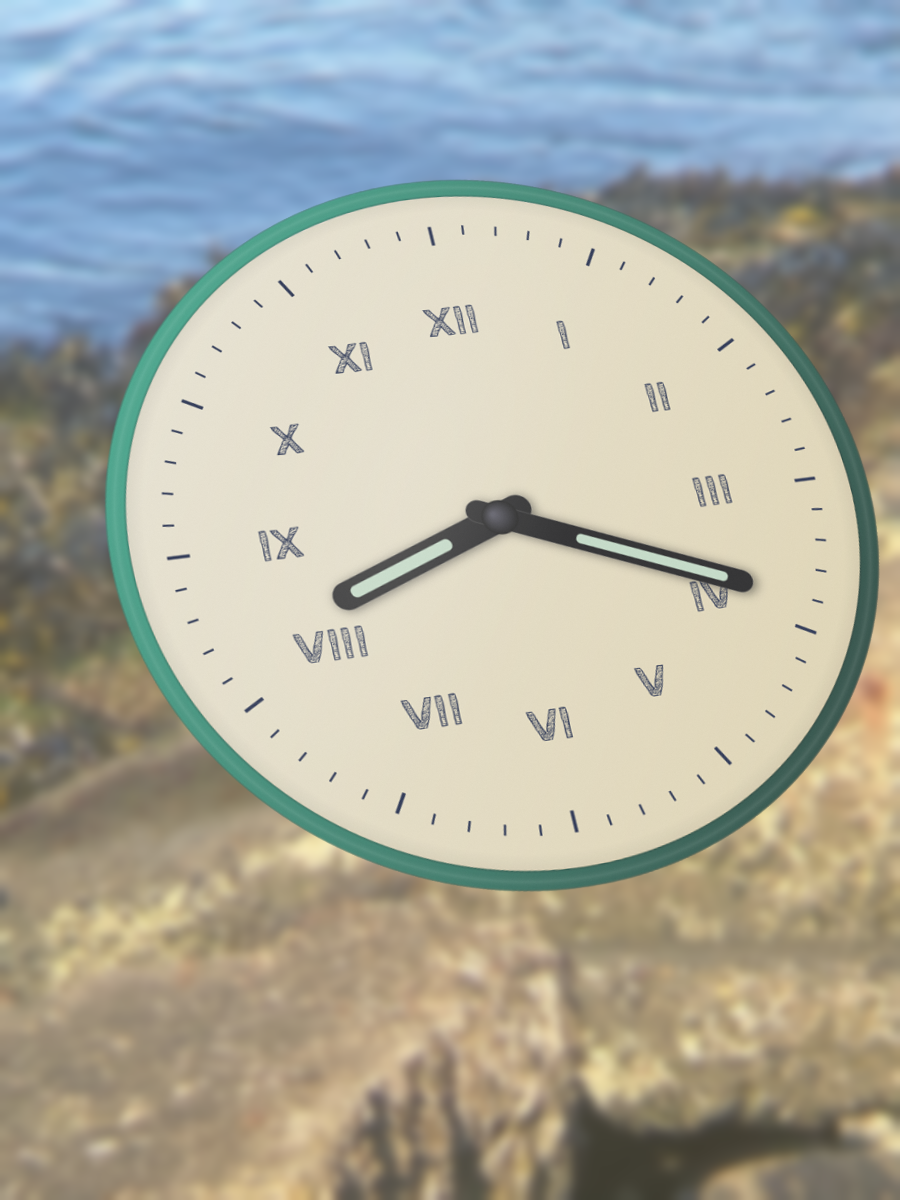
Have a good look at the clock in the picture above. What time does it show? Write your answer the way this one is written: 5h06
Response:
8h19
